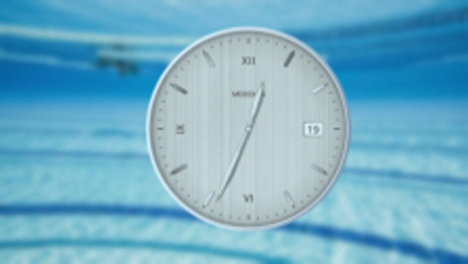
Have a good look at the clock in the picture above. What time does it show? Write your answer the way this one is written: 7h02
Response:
12h34
